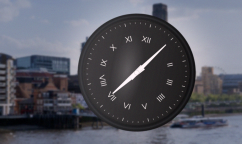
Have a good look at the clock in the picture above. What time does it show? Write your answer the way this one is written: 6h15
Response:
7h05
